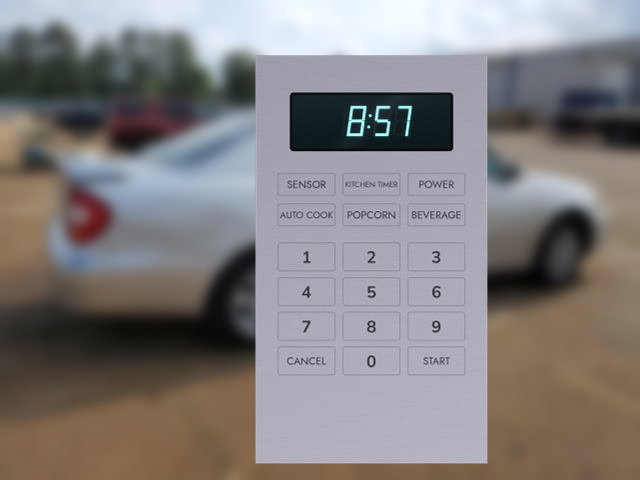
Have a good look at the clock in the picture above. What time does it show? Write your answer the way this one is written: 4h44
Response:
8h57
